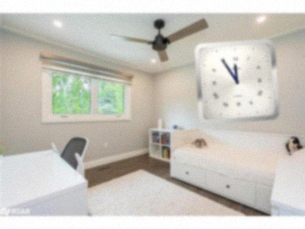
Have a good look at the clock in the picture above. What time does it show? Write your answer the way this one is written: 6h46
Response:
11h55
